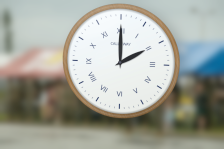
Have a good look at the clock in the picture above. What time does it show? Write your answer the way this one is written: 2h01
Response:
2h00
